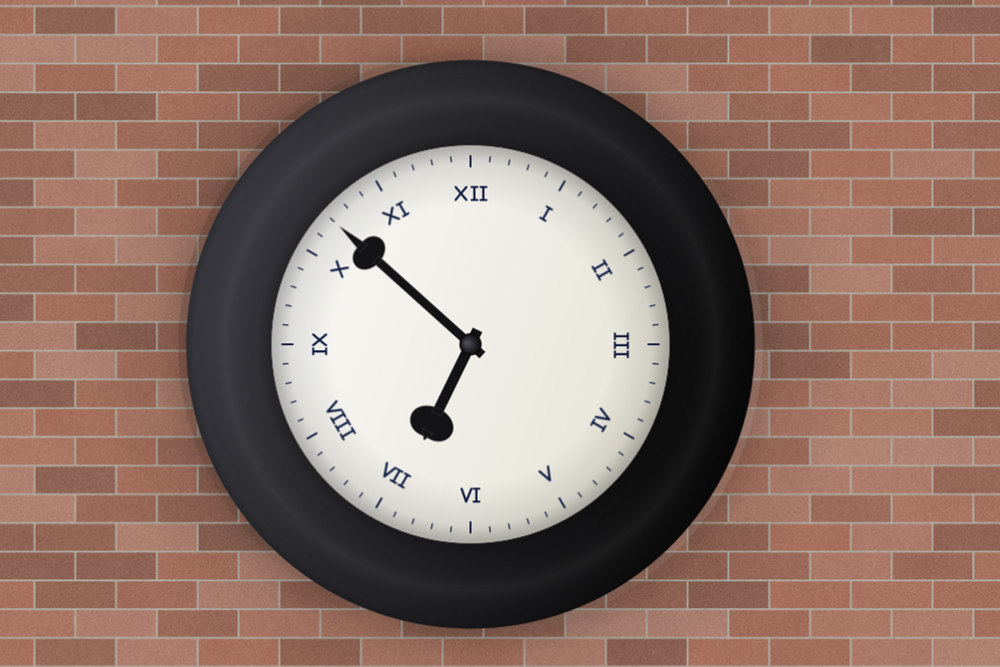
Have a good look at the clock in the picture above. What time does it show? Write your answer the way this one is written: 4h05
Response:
6h52
